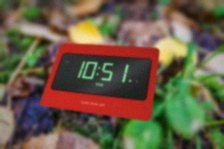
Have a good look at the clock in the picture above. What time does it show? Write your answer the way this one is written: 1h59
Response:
10h51
